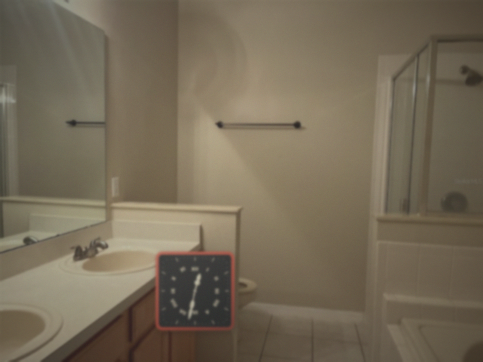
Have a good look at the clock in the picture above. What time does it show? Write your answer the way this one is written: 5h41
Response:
12h32
